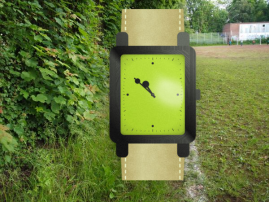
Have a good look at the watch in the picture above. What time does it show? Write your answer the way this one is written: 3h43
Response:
10h52
